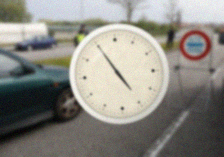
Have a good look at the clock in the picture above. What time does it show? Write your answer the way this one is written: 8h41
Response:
4h55
